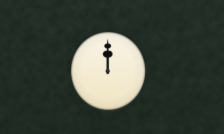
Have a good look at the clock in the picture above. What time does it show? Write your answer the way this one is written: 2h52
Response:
12h00
